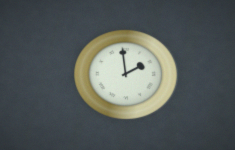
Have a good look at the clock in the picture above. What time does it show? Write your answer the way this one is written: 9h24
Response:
1h59
